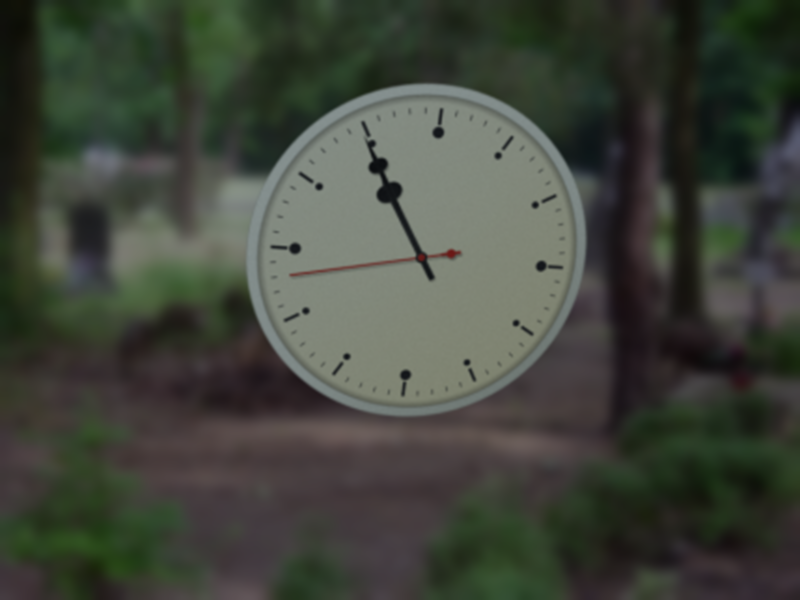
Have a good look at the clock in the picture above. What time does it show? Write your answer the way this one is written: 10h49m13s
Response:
10h54m43s
